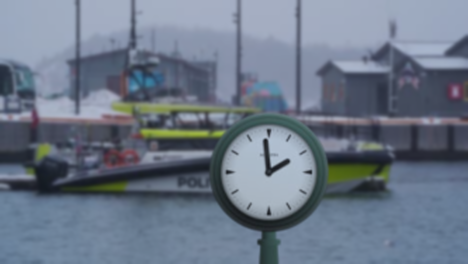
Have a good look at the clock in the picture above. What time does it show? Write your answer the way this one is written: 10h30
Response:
1h59
